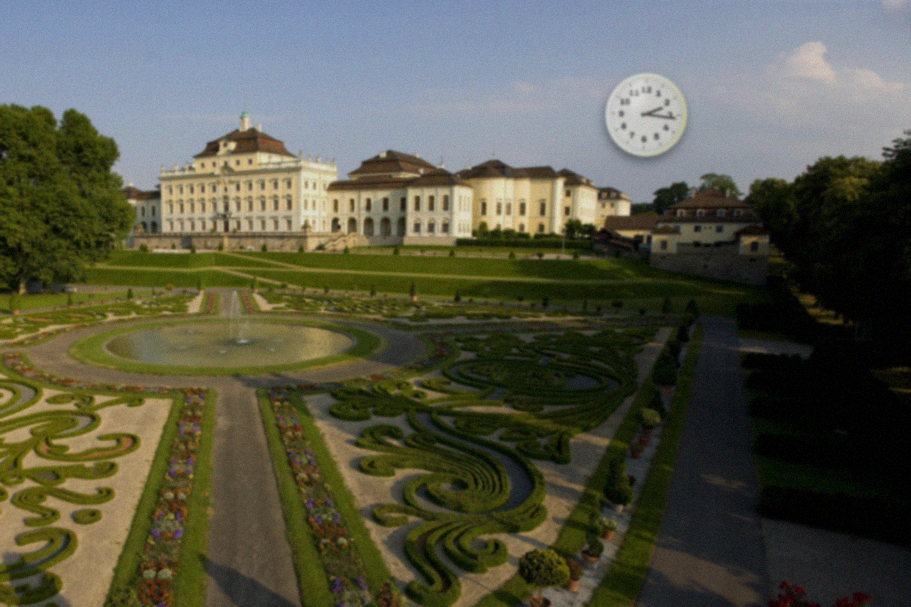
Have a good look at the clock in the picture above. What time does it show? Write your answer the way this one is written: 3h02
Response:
2h16
